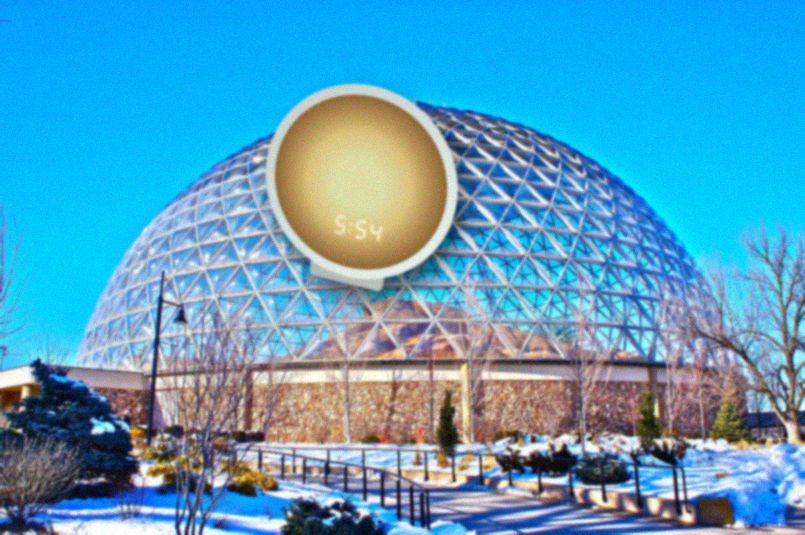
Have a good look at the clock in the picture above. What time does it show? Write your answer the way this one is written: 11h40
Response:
5h54
